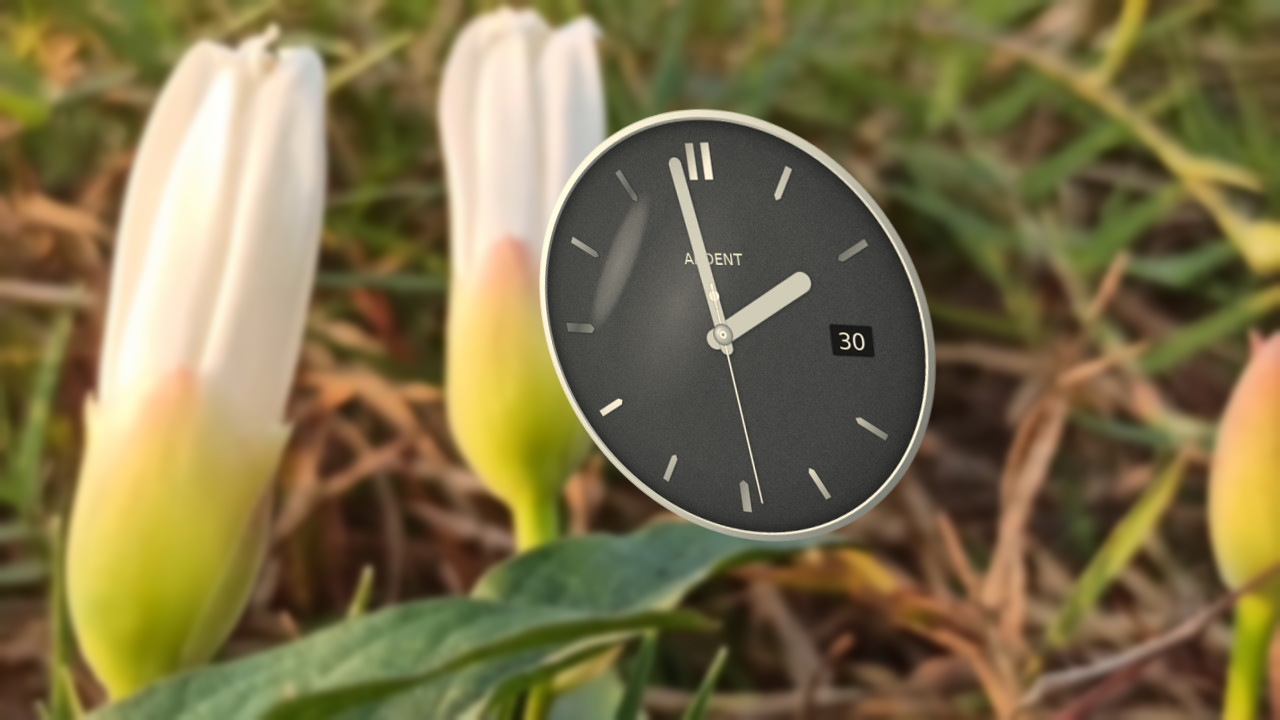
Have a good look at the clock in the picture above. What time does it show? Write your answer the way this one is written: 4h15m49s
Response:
1h58m29s
